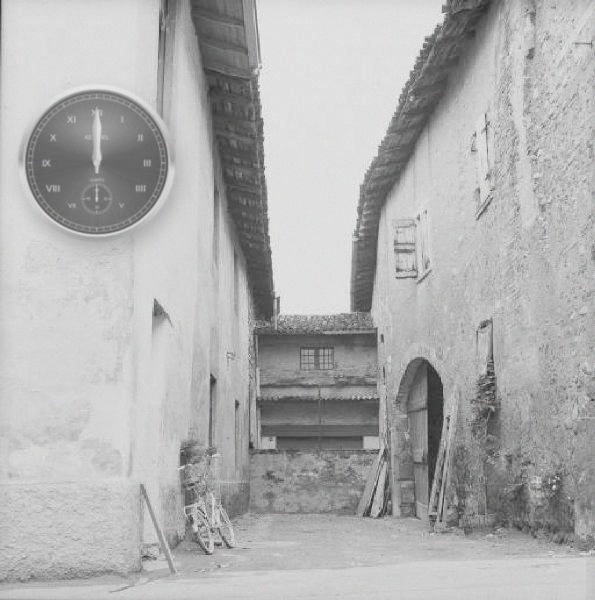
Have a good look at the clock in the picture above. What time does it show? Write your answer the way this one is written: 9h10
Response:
12h00
